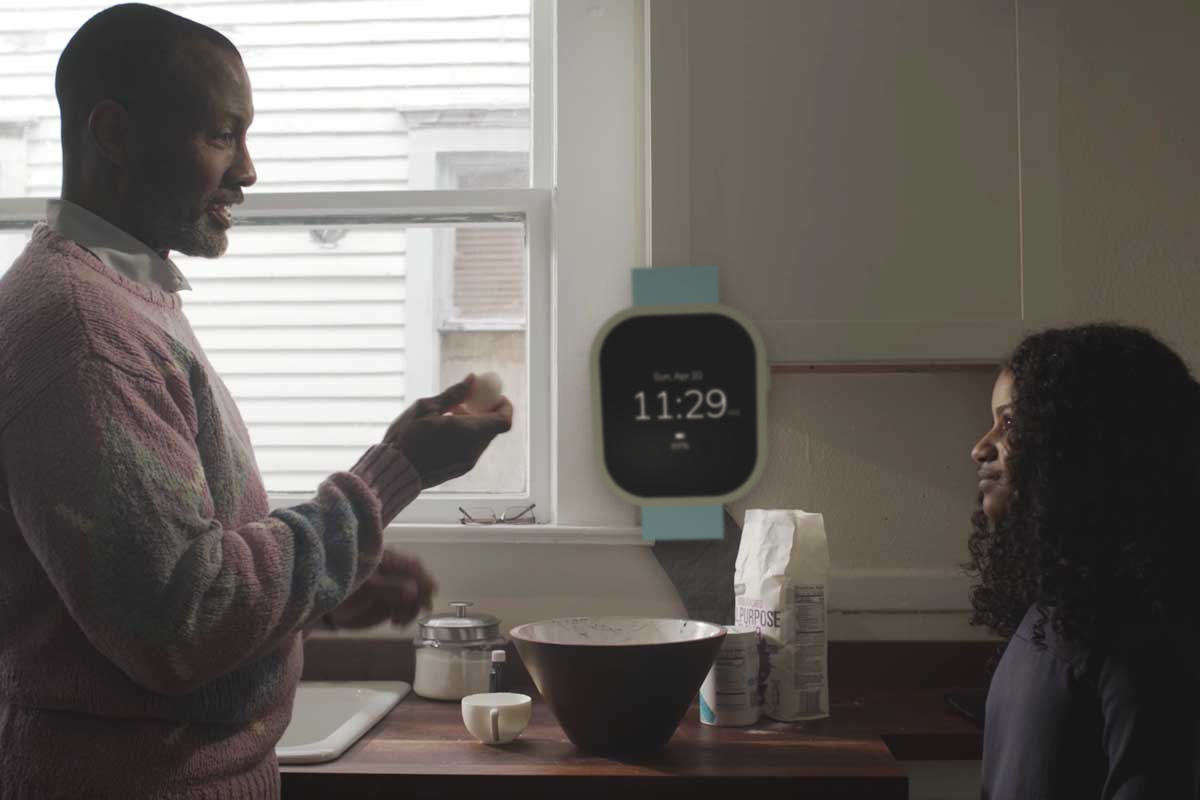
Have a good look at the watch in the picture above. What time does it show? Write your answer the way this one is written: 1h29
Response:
11h29
